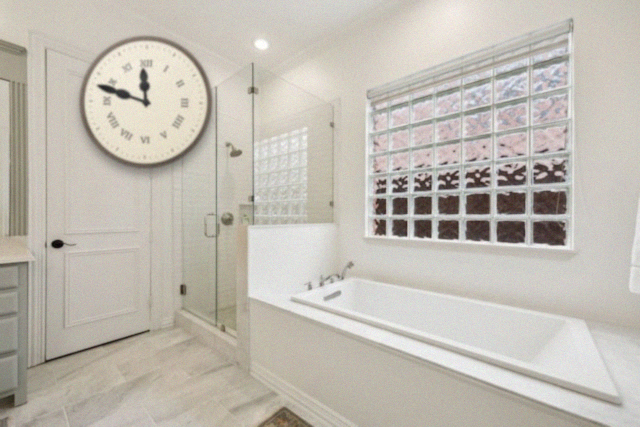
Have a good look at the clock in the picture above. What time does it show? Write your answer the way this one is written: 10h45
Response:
11h48
